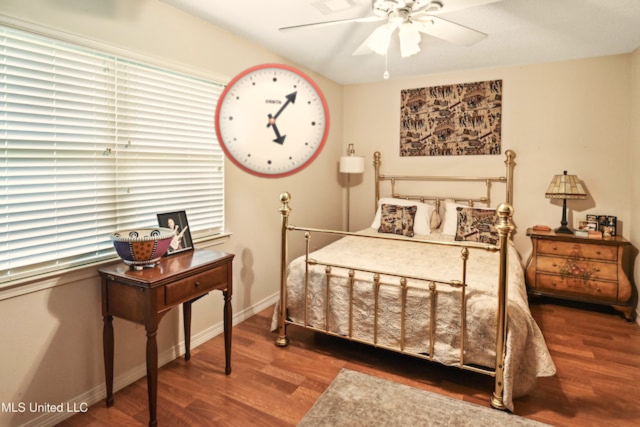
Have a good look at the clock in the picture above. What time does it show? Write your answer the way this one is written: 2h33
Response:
5h06
